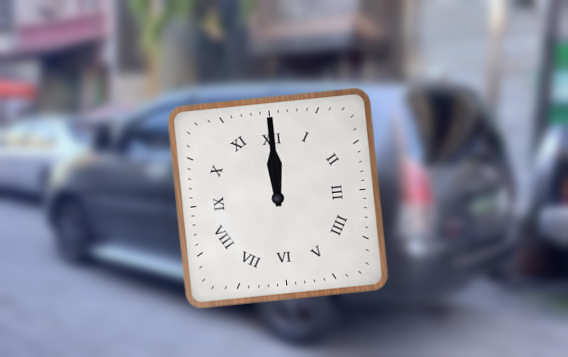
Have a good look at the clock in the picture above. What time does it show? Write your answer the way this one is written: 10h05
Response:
12h00
